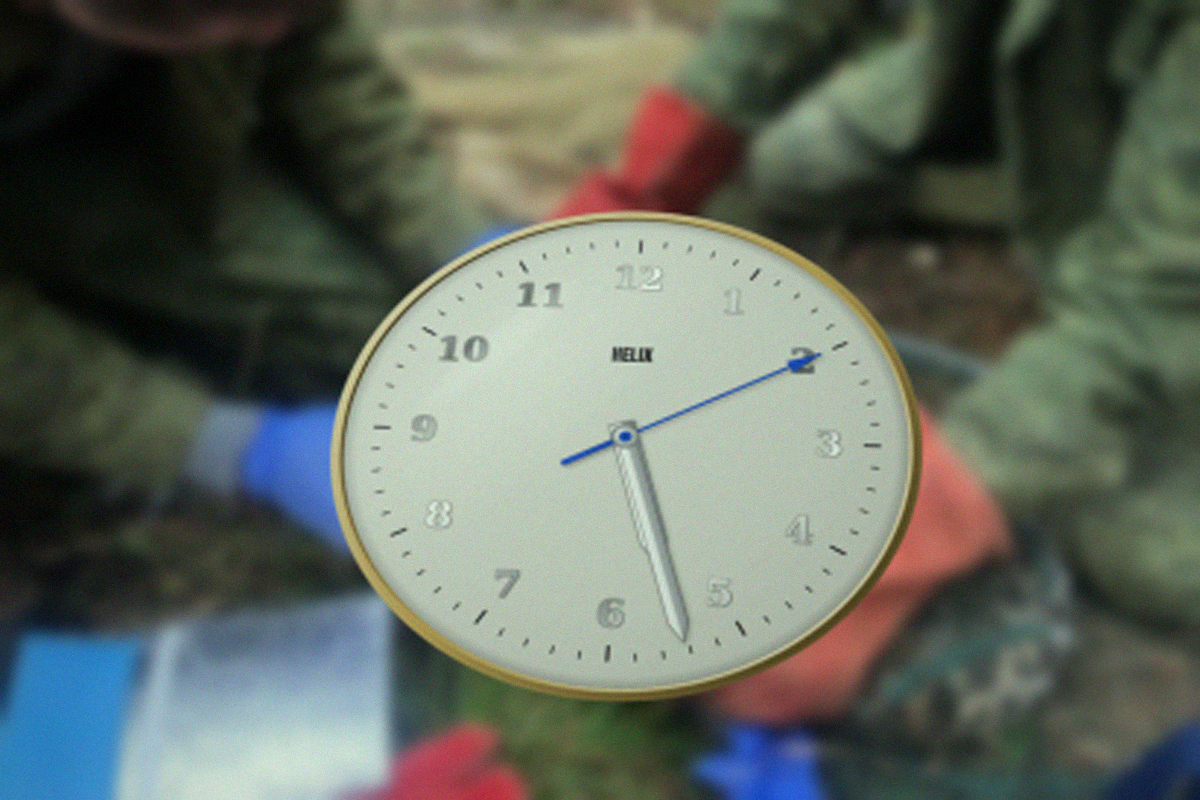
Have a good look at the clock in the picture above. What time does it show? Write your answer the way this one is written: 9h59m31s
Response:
5h27m10s
